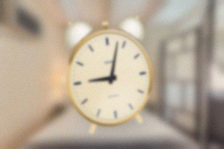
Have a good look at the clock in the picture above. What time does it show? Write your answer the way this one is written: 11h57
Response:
9h03
